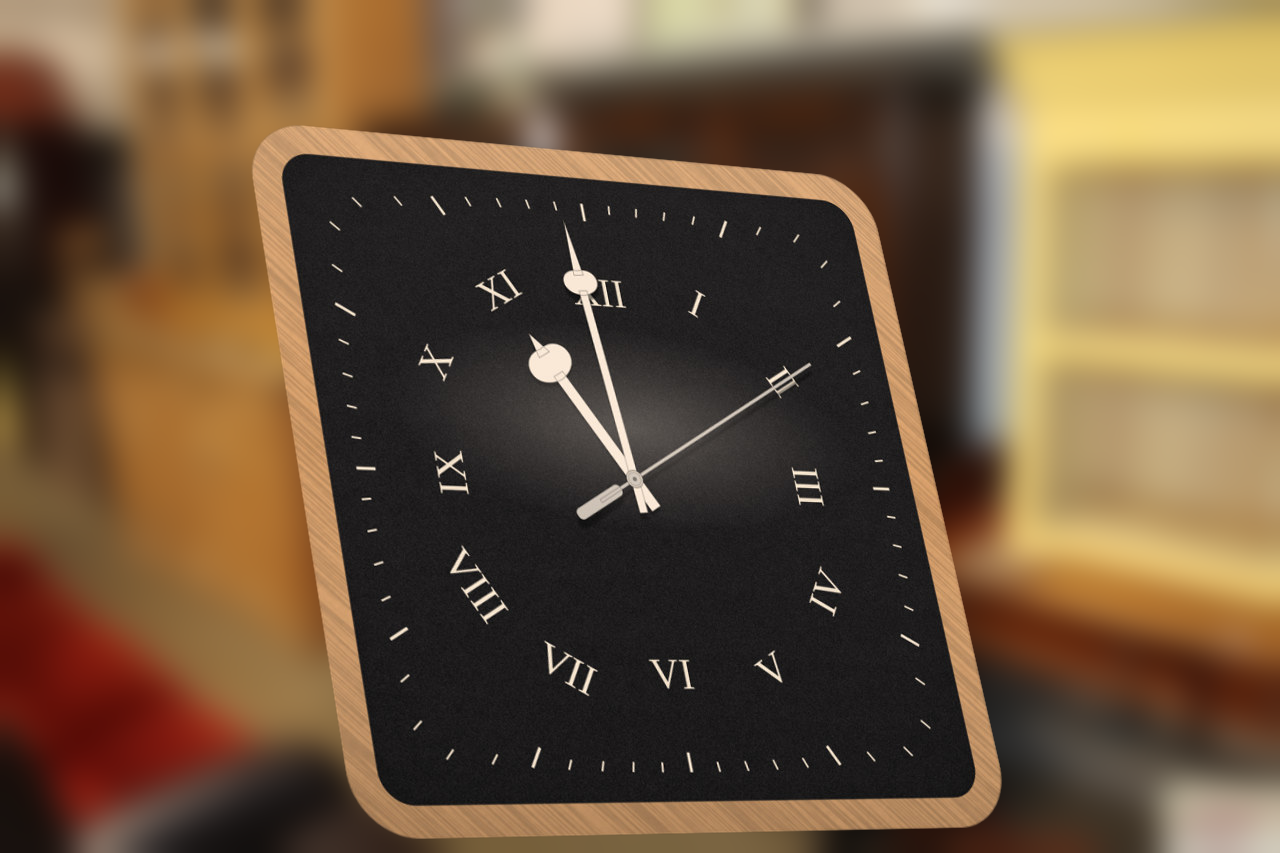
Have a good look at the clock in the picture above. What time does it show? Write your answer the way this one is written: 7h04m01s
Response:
10h59m10s
